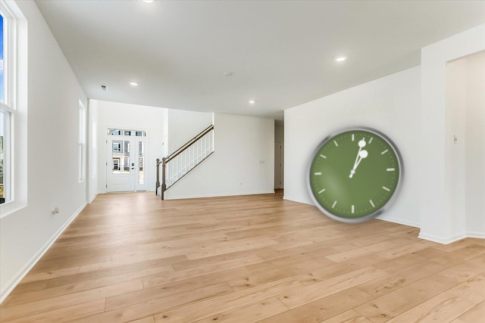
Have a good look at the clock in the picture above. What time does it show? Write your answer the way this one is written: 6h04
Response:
1h03
